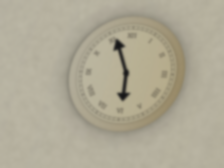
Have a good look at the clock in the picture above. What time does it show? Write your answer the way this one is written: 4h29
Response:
5h56
